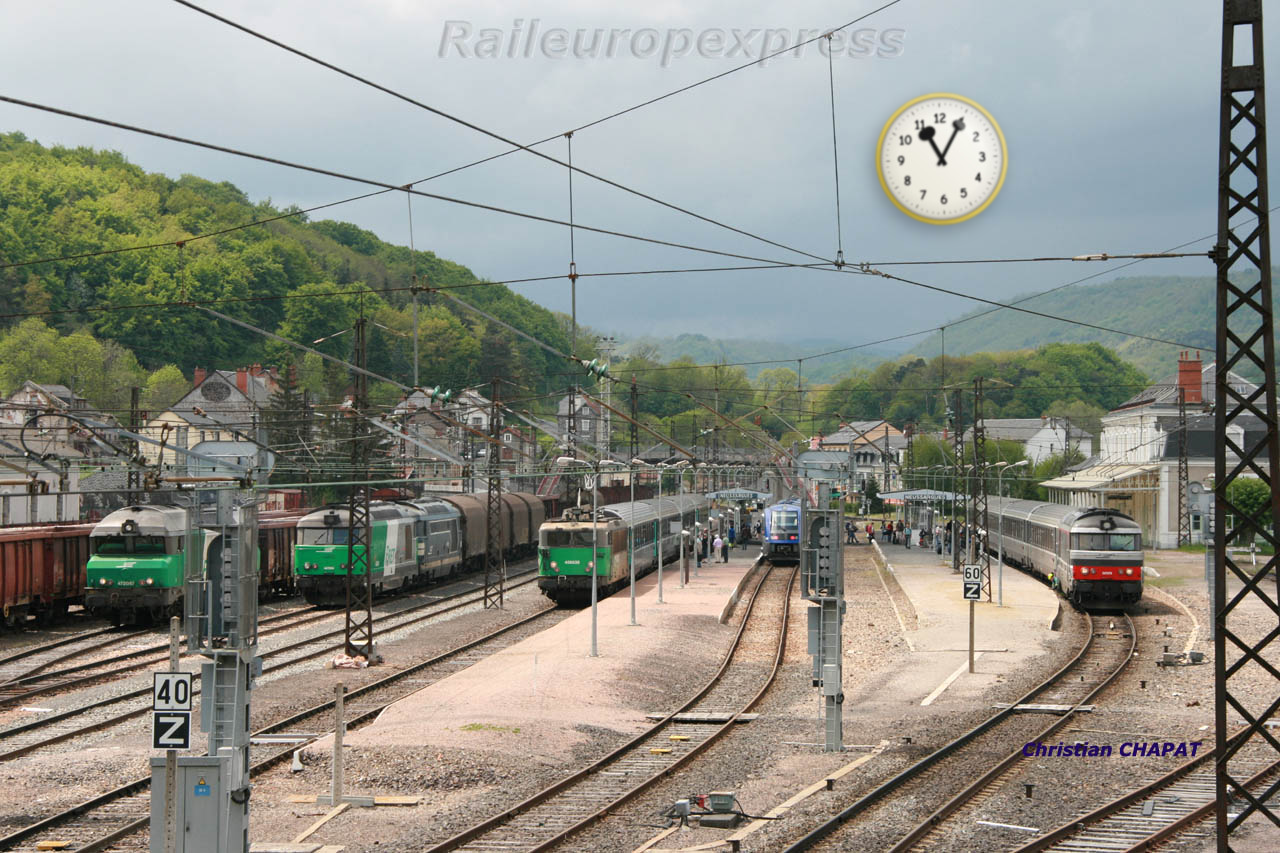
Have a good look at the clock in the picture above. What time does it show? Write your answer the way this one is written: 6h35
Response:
11h05
